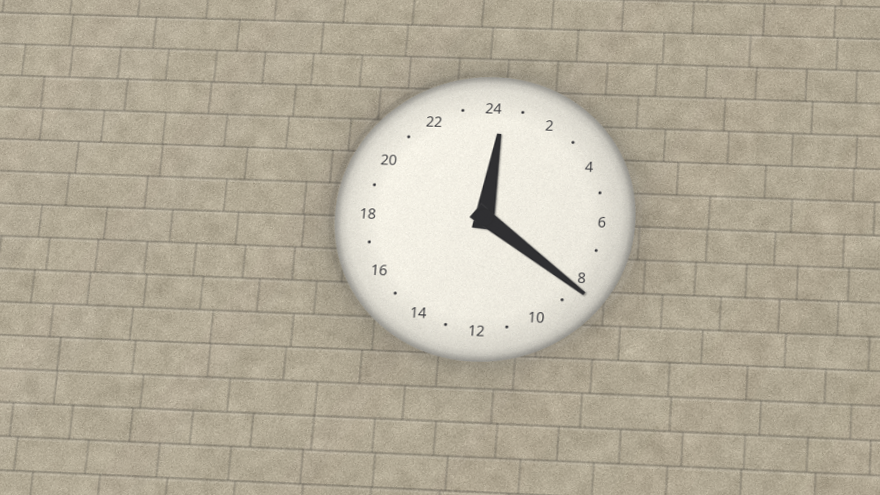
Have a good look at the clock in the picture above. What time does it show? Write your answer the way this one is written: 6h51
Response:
0h21
